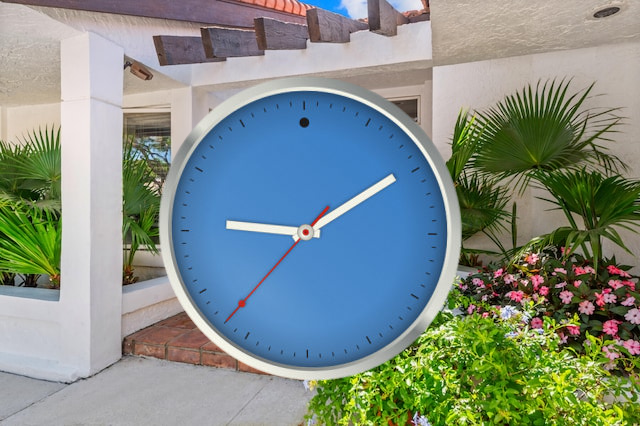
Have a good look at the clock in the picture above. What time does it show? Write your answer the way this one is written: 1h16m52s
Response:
9h09m37s
